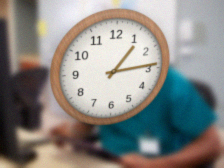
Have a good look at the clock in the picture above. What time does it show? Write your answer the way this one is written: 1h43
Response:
1h14
